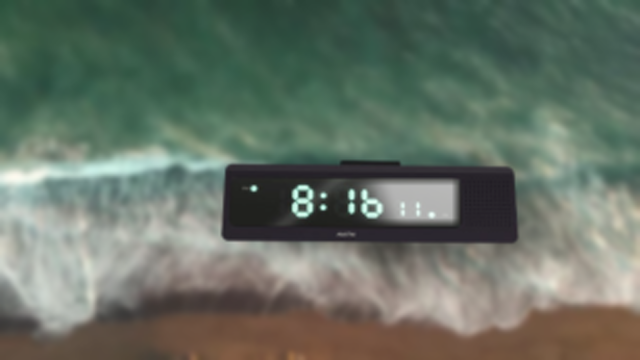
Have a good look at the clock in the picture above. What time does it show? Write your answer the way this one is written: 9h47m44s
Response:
8h16m11s
